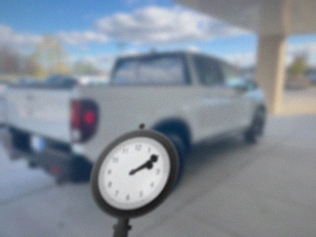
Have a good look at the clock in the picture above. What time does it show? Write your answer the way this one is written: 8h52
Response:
2h09
